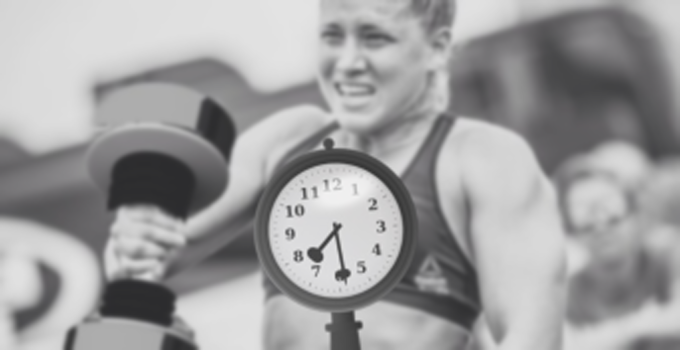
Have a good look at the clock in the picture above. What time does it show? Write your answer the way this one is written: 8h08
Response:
7h29
